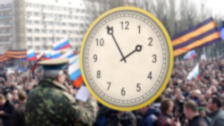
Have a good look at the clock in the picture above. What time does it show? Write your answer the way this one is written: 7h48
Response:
1h55
